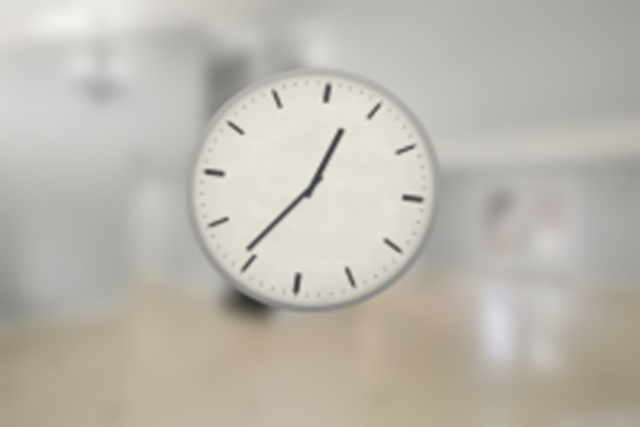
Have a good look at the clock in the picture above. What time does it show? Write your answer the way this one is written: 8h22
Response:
12h36
